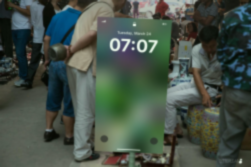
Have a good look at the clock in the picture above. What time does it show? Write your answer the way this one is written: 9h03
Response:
7h07
